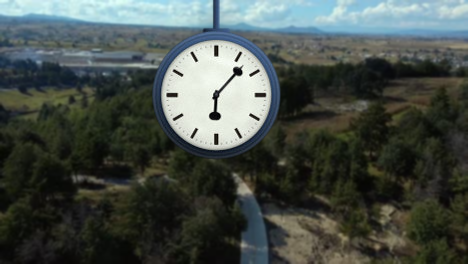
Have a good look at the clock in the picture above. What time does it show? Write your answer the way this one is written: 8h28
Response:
6h07
